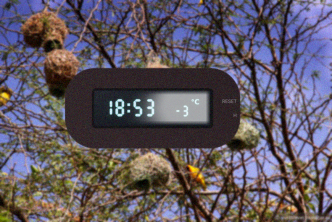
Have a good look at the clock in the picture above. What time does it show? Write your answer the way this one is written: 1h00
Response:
18h53
